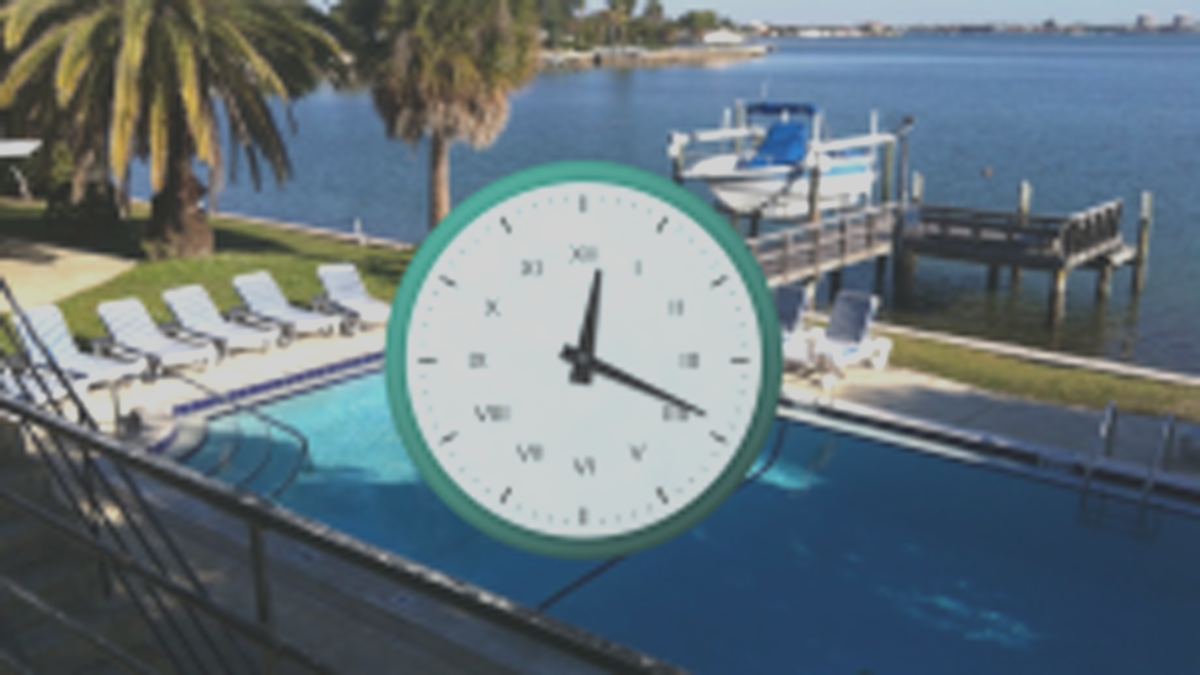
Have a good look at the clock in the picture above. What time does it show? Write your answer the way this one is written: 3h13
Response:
12h19
